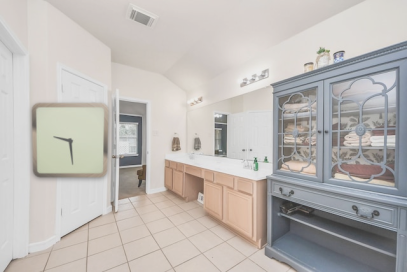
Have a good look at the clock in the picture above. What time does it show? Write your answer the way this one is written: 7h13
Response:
9h29
